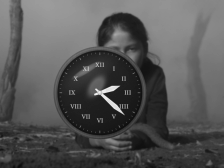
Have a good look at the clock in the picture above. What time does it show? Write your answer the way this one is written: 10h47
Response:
2h22
